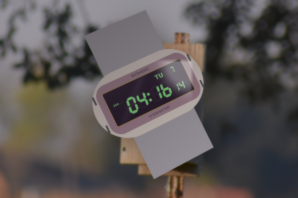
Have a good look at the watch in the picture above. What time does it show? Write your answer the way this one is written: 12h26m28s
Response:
4h16m14s
